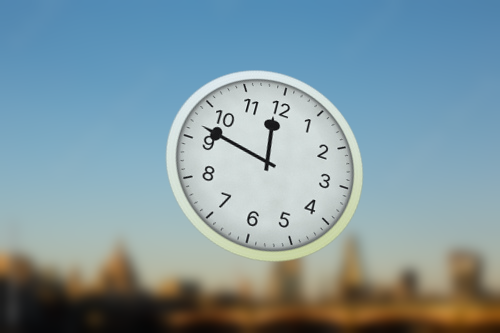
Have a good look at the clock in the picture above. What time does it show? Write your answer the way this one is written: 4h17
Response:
11h47
